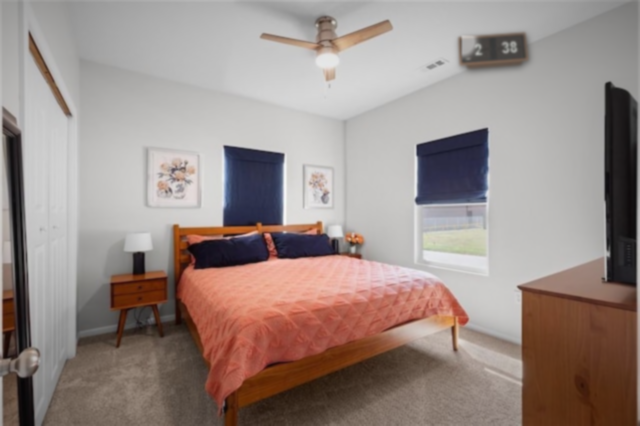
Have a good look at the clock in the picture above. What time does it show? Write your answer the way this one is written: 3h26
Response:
2h38
